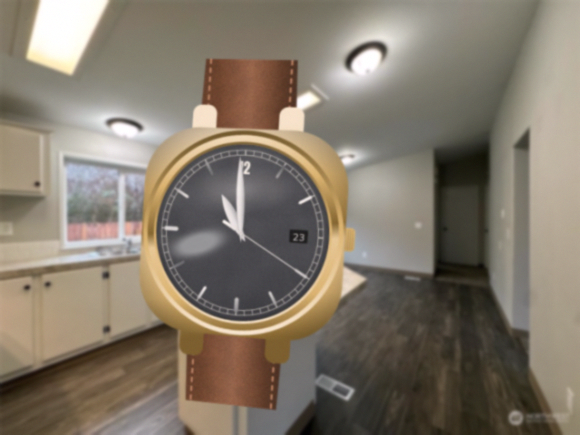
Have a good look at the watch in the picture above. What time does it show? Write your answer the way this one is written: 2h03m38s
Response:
10h59m20s
